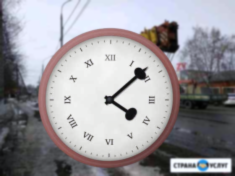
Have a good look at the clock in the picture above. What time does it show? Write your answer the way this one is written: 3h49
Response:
4h08
